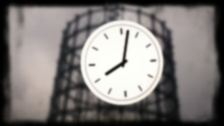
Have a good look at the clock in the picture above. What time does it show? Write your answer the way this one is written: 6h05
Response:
8h02
